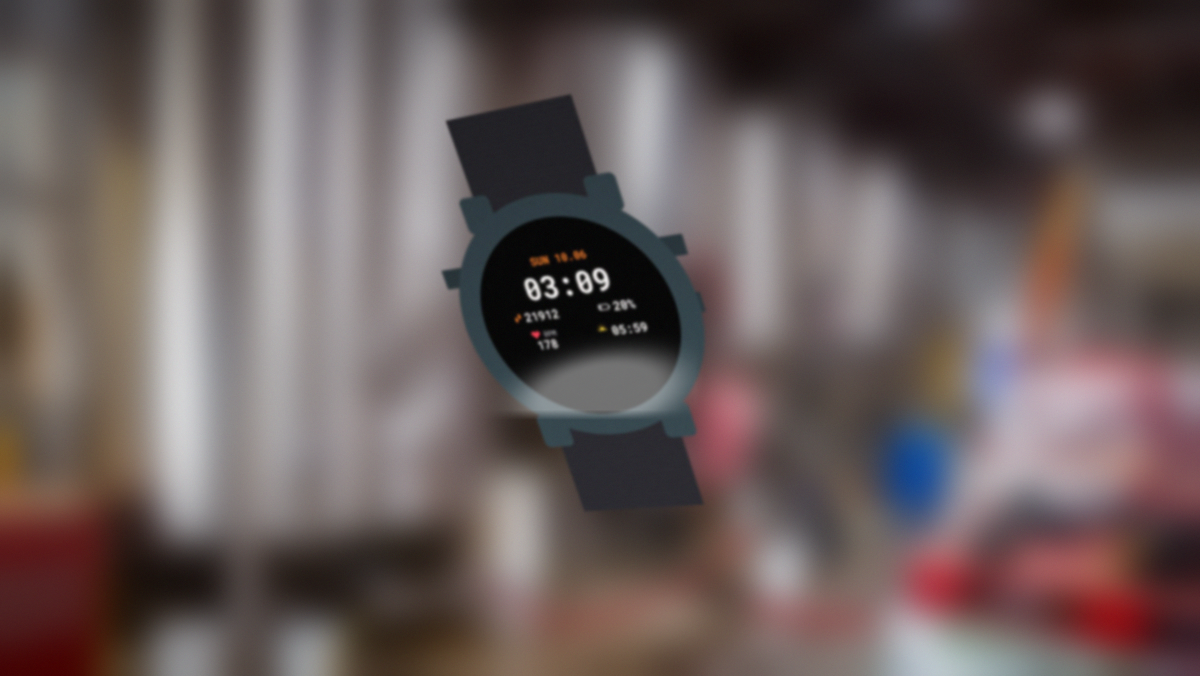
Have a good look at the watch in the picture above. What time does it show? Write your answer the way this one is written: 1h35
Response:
3h09
